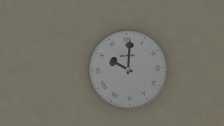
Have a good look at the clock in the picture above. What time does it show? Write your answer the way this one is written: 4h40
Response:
10h01
